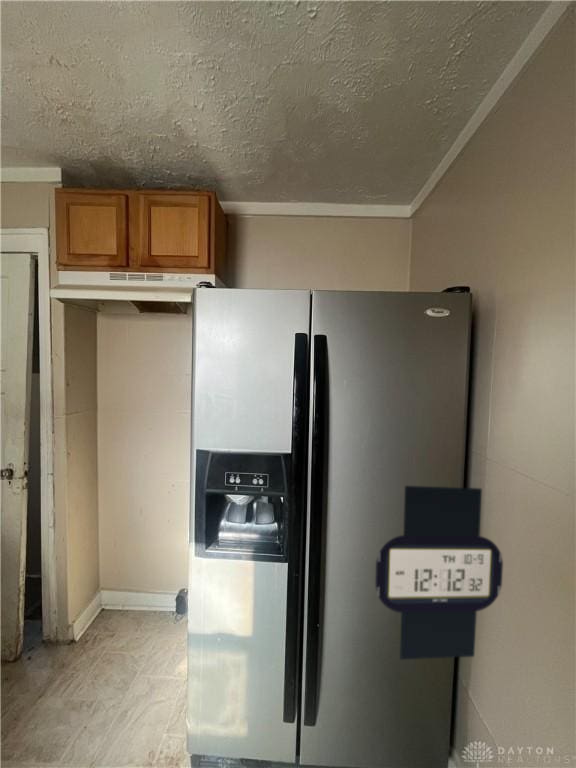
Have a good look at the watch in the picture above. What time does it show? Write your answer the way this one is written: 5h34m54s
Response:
12h12m32s
